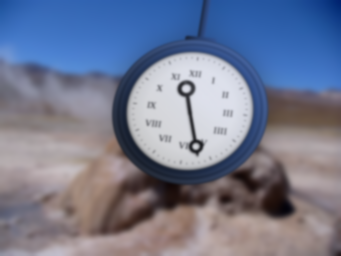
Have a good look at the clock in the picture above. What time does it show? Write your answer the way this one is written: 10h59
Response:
11h27
